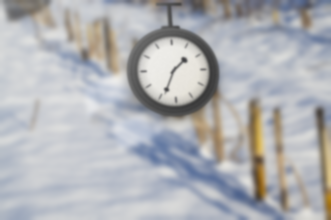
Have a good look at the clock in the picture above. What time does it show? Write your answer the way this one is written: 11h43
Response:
1h34
